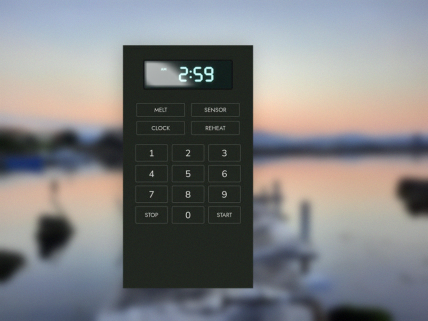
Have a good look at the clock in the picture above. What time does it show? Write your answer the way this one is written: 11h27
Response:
2h59
